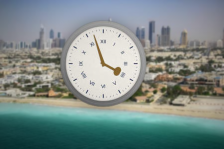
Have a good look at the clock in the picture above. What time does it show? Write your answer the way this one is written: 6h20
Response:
3h57
